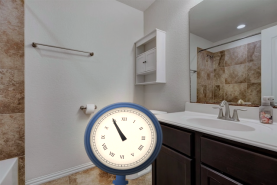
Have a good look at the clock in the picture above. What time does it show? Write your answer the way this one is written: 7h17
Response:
10h55
